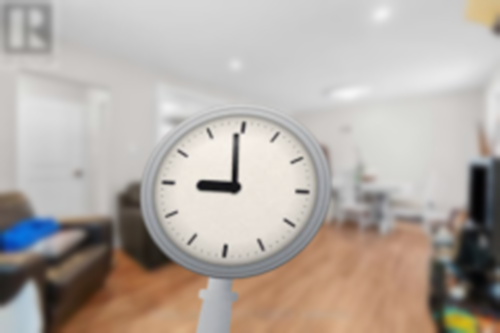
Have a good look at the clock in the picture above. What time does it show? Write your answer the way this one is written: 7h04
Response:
8h59
